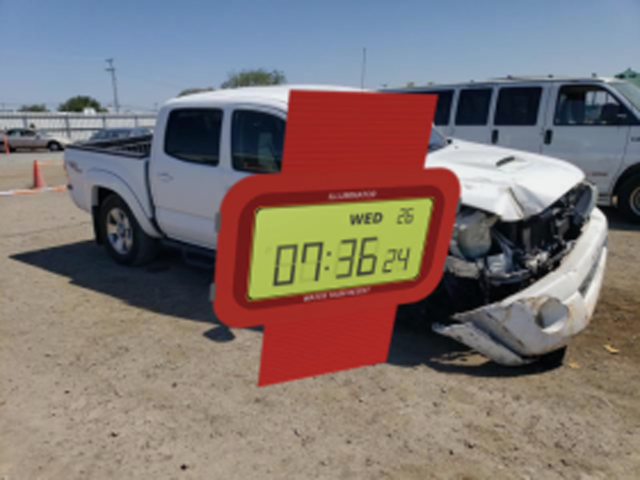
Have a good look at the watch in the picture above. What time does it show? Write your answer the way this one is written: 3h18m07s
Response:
7h36m24s
